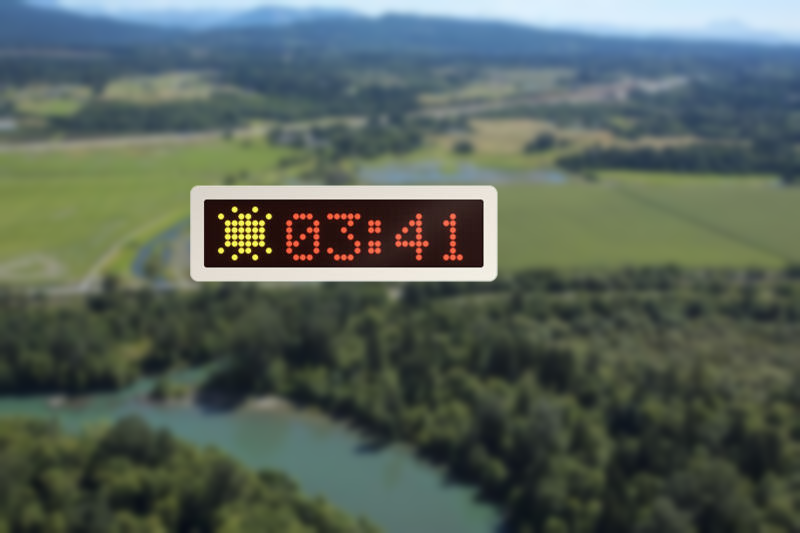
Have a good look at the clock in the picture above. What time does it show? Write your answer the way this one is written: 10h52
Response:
3h41
